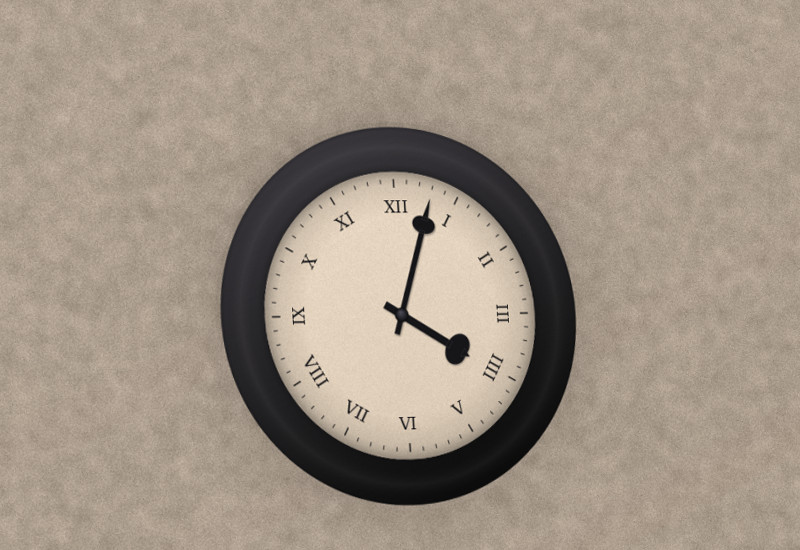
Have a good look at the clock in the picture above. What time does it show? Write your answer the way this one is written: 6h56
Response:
4h03
